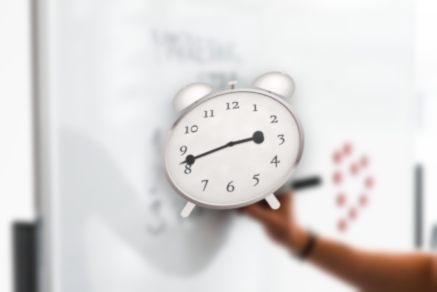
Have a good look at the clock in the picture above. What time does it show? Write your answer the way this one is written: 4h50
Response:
2h42
